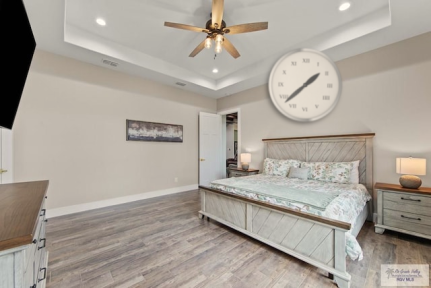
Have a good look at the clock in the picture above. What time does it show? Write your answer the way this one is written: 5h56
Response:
1h38
